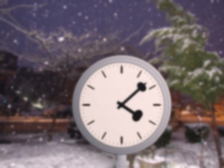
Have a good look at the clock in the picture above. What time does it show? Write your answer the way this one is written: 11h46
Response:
4h08
